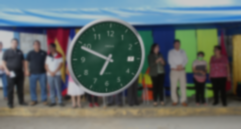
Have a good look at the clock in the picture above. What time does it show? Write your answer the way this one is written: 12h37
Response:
6h49
